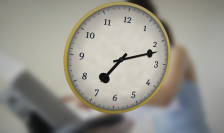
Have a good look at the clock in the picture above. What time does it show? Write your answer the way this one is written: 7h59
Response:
7h12
